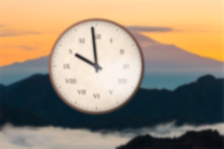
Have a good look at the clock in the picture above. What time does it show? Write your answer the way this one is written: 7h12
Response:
9h59
